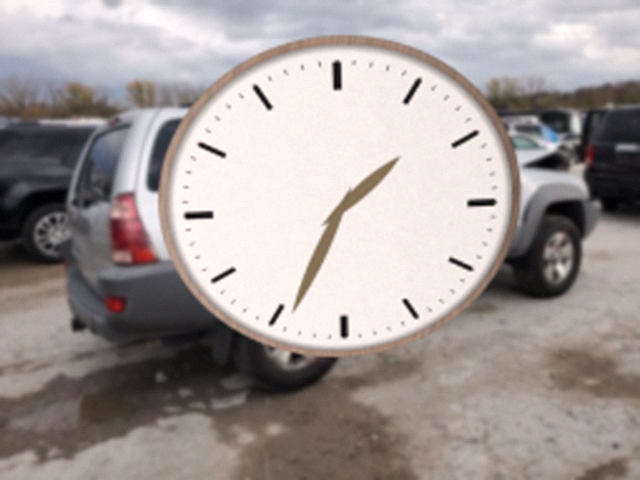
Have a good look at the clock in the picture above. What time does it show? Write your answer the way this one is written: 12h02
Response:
1h34
